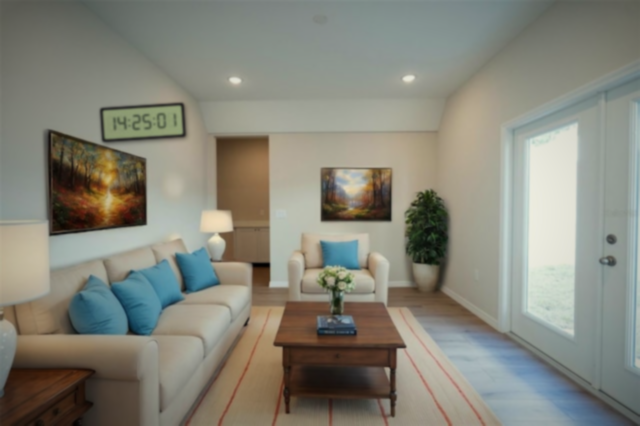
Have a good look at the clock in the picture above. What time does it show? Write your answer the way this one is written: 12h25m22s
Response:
14h25m01s
